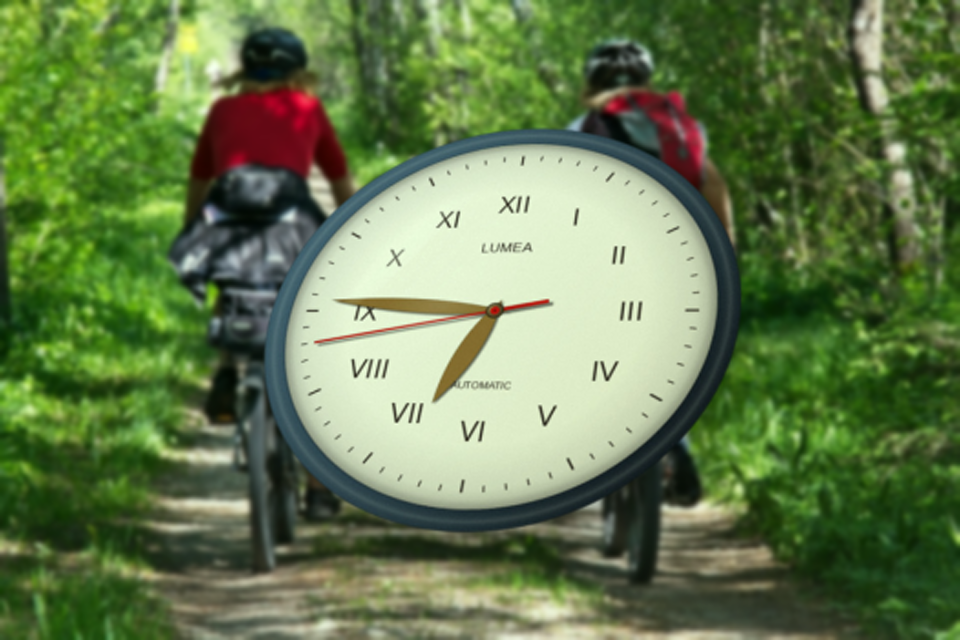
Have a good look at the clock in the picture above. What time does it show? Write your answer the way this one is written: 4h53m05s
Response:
6h45m43s
